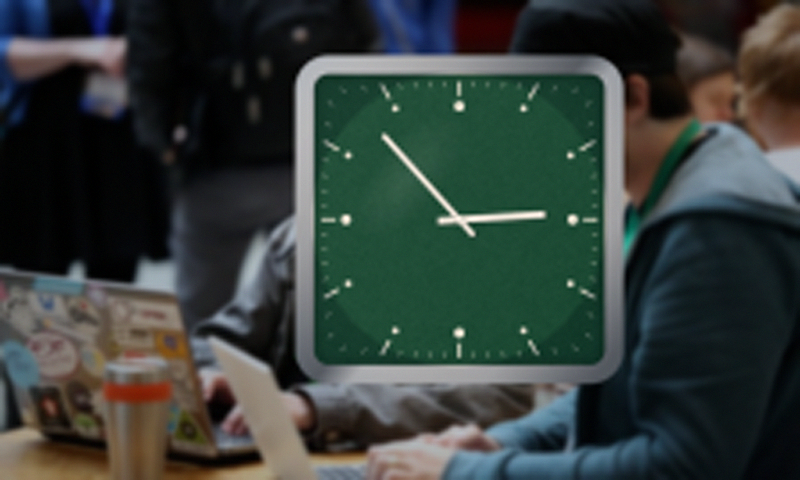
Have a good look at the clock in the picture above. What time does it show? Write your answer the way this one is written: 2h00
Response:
2h53
